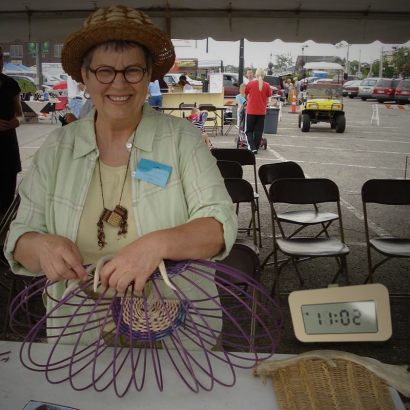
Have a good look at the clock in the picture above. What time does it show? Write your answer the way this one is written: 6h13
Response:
11h02
